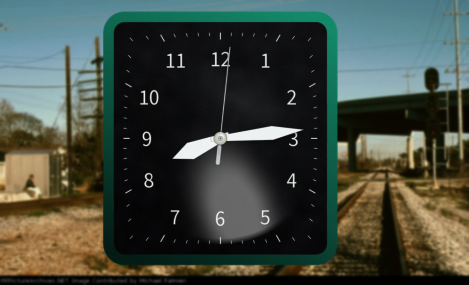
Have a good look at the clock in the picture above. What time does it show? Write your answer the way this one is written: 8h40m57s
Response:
8h14m01s
